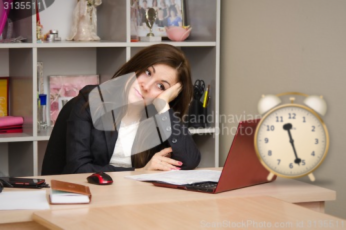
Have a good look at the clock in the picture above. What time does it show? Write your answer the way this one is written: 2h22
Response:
11h27
